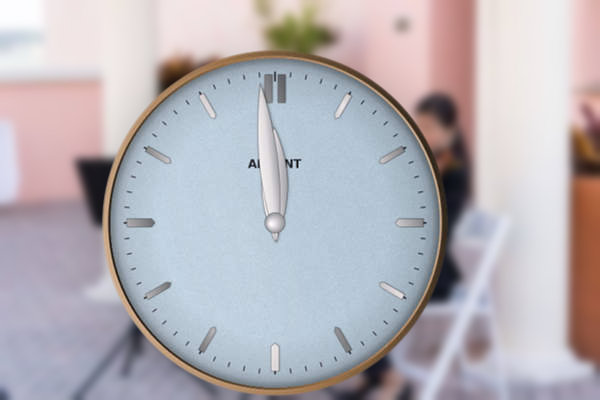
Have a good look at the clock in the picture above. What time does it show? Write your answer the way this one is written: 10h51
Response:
11h59
